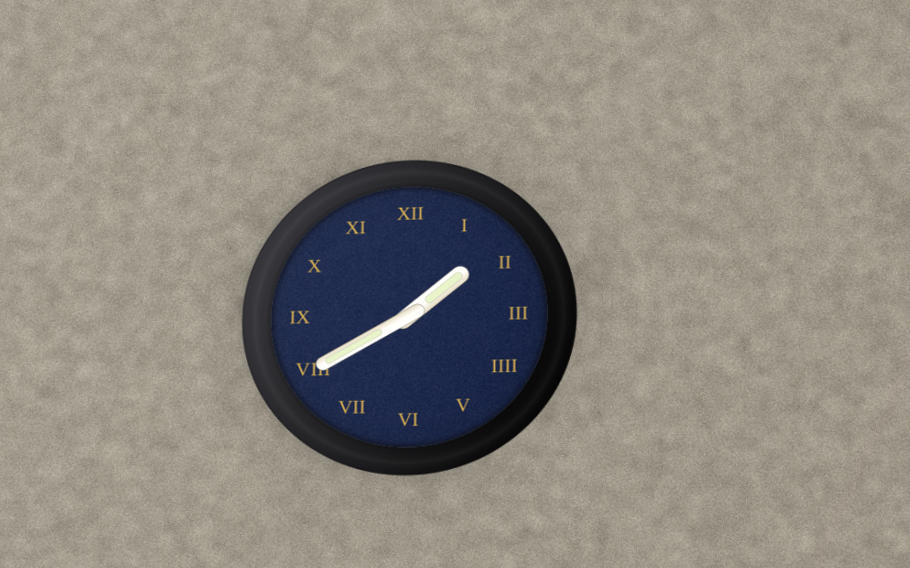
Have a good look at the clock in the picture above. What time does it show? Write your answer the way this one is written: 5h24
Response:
1h40
